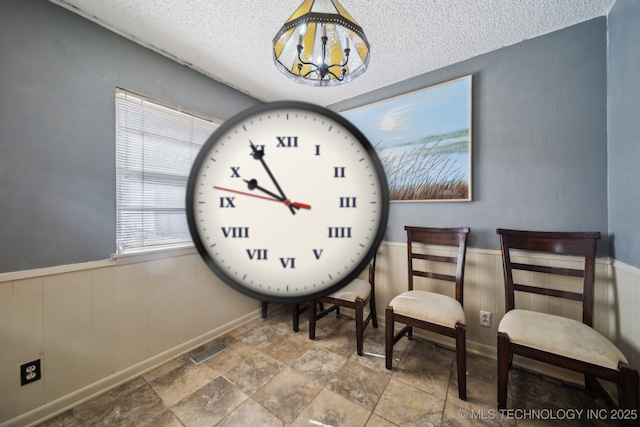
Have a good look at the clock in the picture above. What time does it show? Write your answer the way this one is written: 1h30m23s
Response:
9h54m47s
